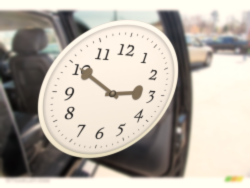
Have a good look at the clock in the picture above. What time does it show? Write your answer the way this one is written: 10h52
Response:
2h50
